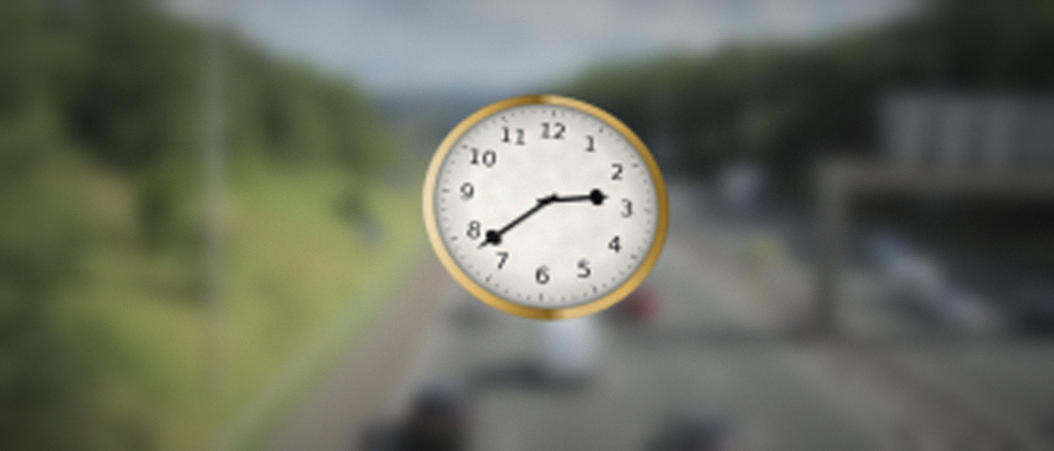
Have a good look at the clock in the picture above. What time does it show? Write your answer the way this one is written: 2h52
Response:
2h38
